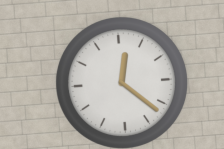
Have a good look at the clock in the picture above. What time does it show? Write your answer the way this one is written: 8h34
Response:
12h22
